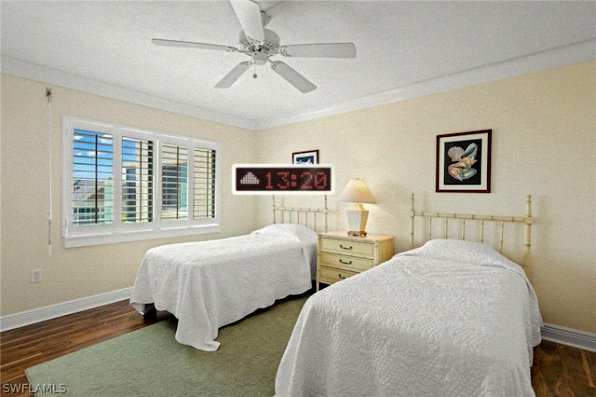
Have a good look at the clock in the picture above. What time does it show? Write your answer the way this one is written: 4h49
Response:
13h20
